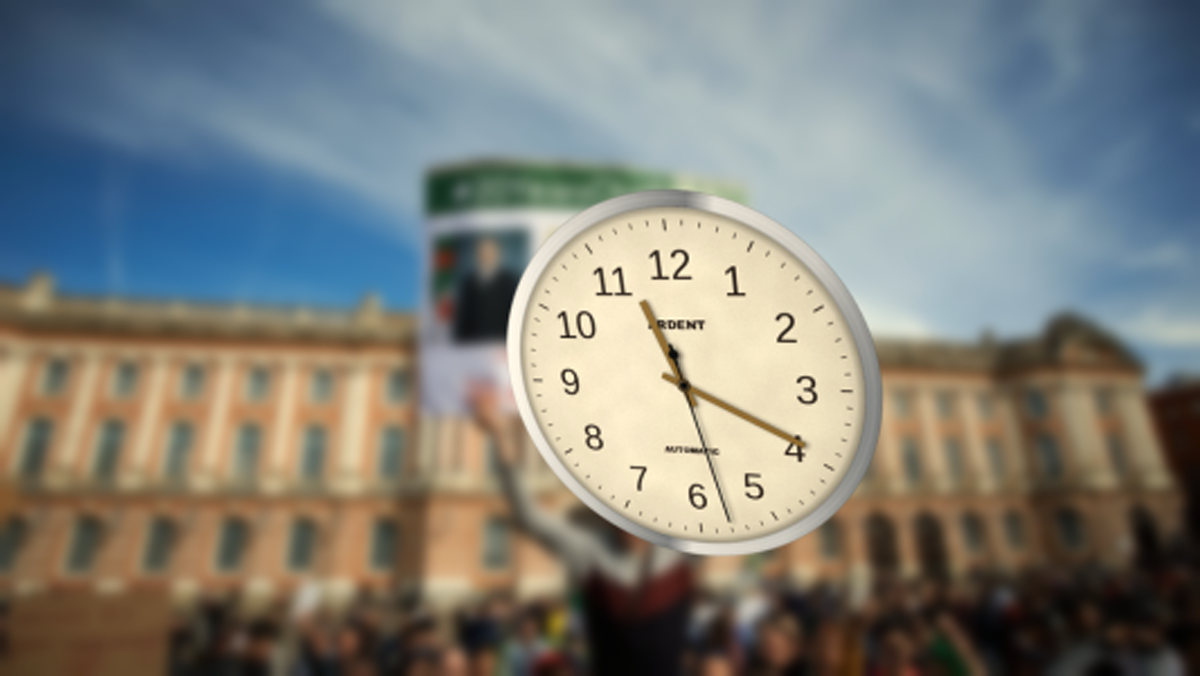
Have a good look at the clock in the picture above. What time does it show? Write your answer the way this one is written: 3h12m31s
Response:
11h19m28s
